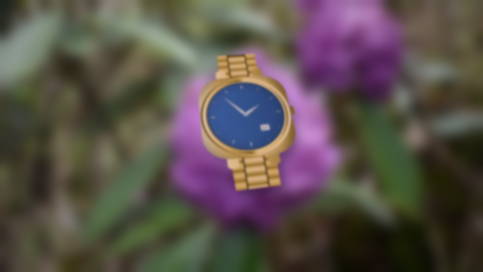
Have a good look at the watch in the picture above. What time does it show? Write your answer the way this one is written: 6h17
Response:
1h53
